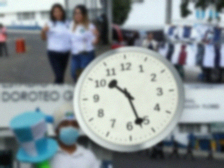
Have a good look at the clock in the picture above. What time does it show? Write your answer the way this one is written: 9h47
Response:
10h27
